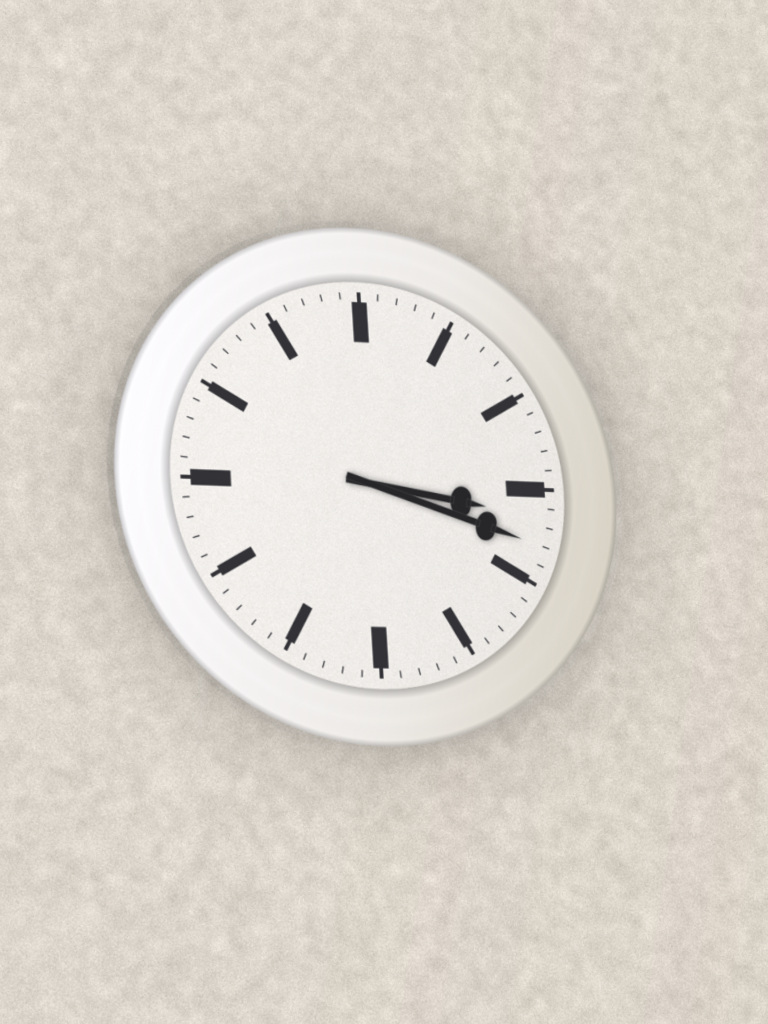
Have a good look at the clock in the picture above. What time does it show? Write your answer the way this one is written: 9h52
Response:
3h18
